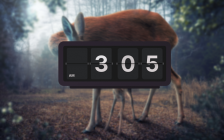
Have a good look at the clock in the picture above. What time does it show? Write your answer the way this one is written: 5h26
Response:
3h05
